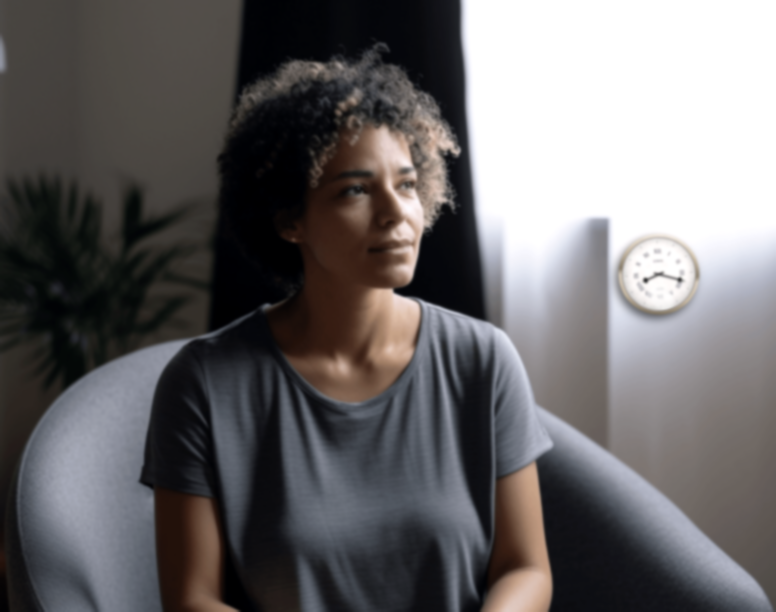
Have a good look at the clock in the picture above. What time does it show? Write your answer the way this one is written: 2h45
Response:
8h18
